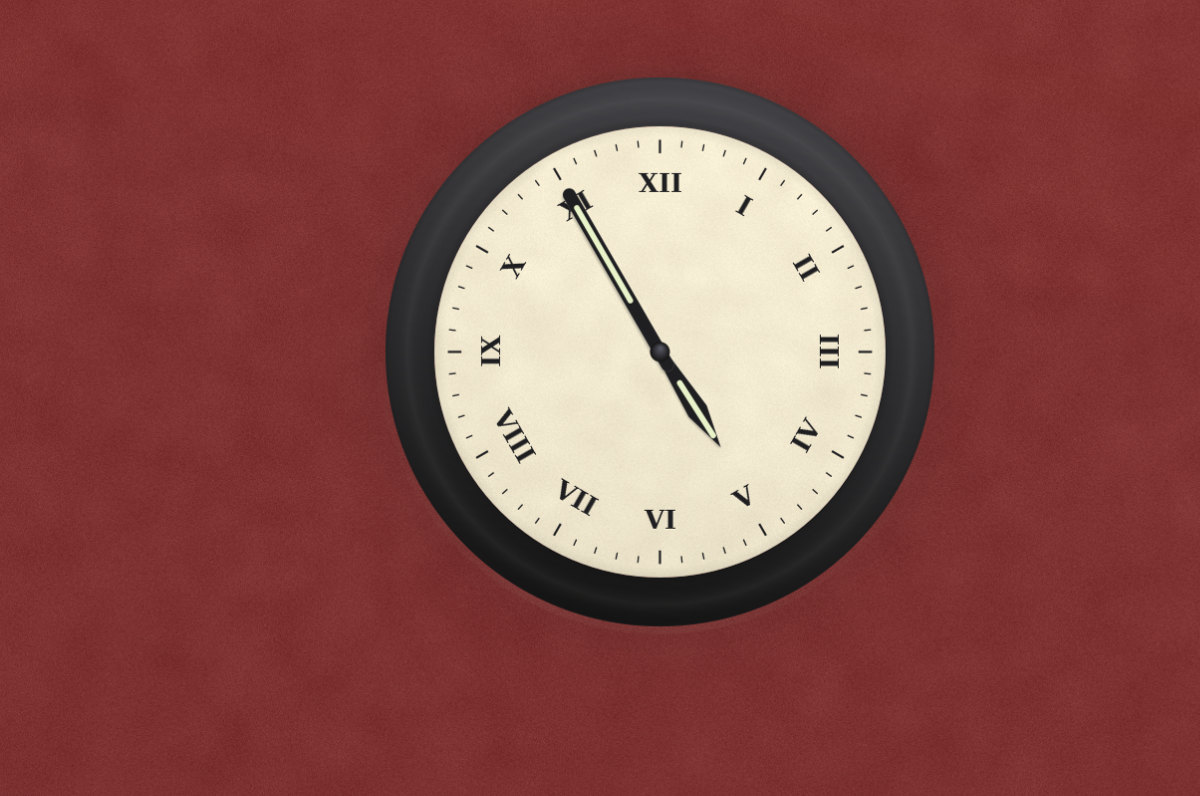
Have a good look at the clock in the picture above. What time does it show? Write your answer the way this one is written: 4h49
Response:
4h55
